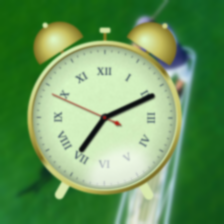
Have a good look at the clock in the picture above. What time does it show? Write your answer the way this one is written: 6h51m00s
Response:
7h10m49s
